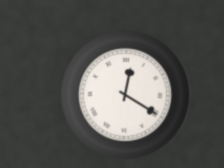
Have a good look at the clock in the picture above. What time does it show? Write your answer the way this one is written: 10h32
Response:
12h20
